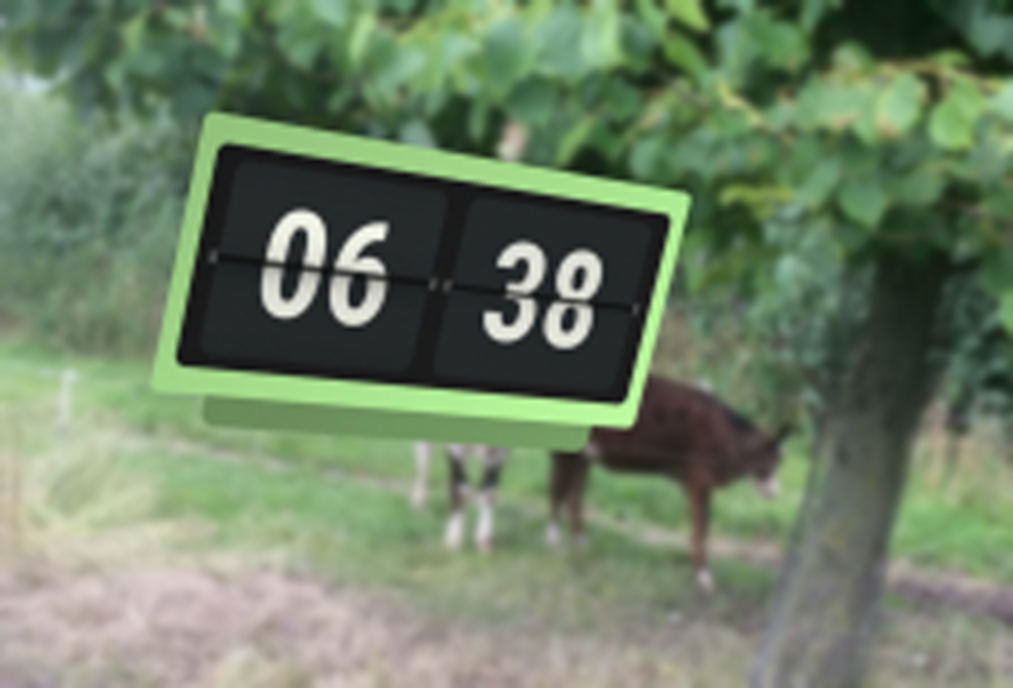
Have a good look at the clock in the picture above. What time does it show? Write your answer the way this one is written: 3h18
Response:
6h38
